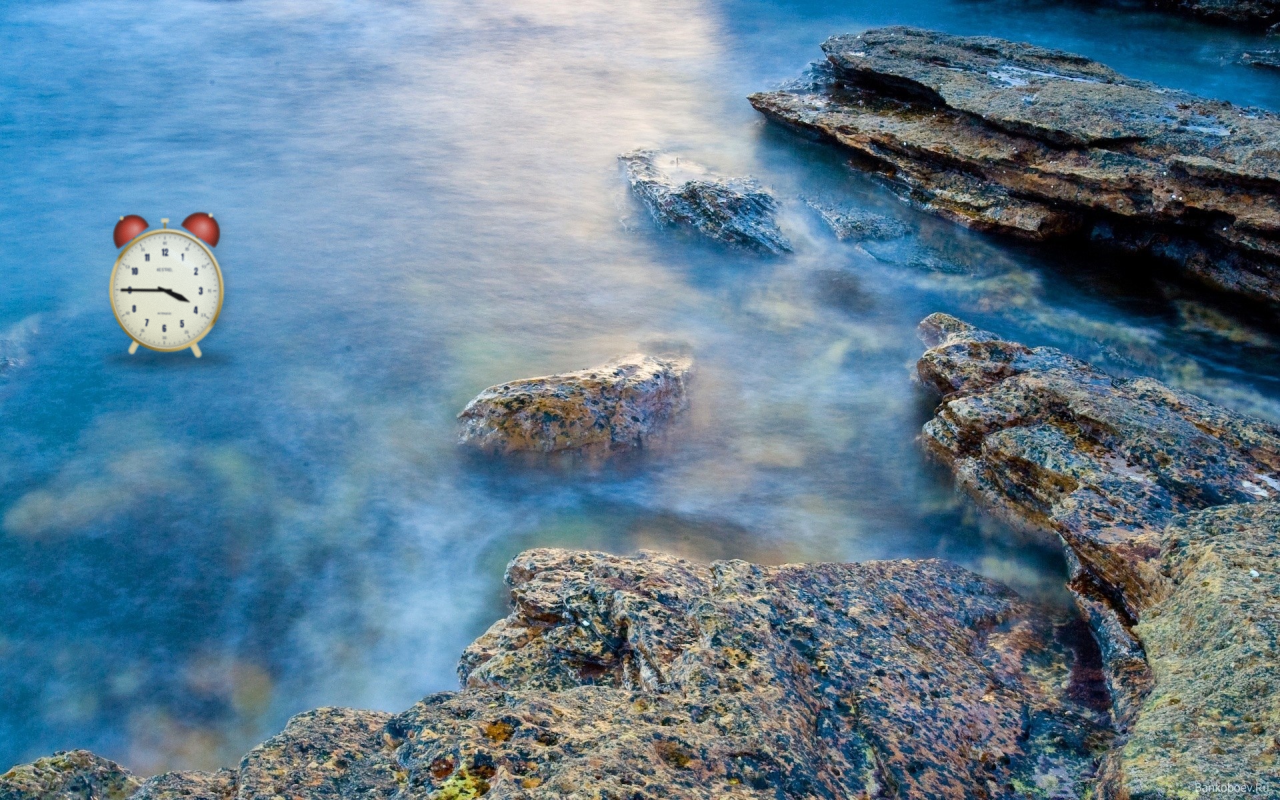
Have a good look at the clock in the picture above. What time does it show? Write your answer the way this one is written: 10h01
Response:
3h45
